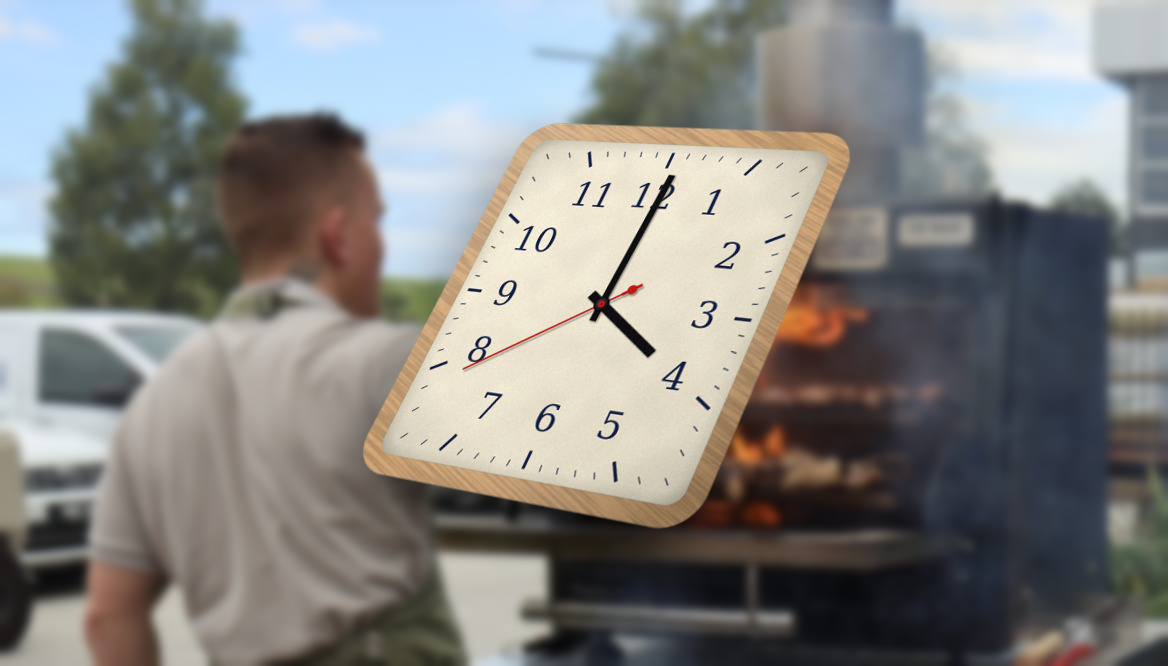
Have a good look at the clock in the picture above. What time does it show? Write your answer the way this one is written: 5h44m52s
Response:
4h00m39s
